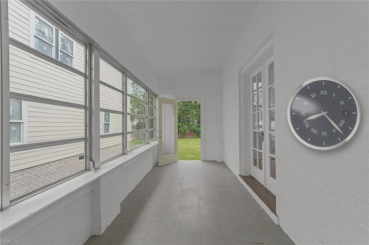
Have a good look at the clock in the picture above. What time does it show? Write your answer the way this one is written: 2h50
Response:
8h23
